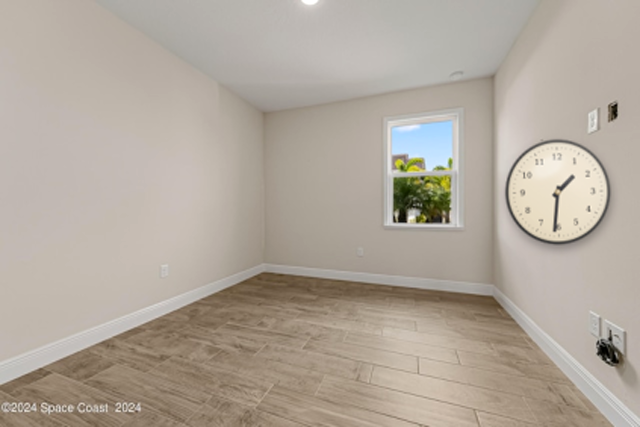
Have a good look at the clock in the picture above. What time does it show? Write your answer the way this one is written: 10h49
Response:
1h31
